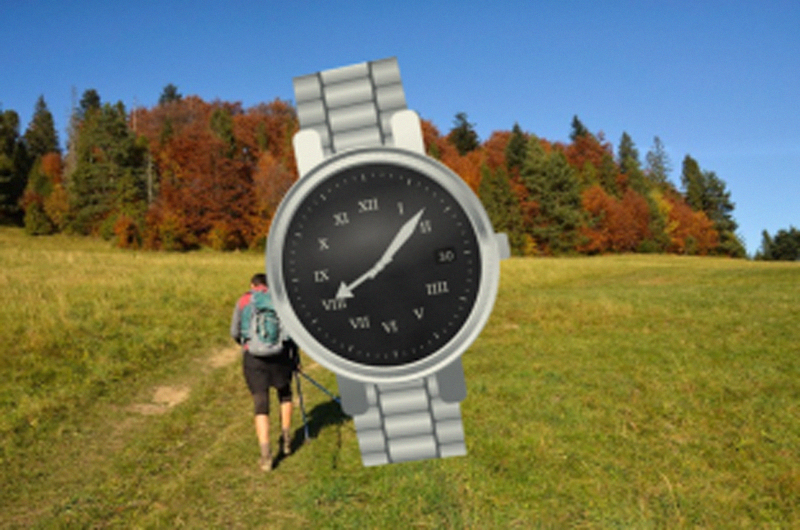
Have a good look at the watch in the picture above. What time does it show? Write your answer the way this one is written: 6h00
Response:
8h08
